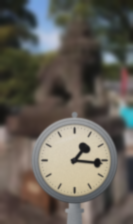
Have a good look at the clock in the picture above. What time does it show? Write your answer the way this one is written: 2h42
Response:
1h16
